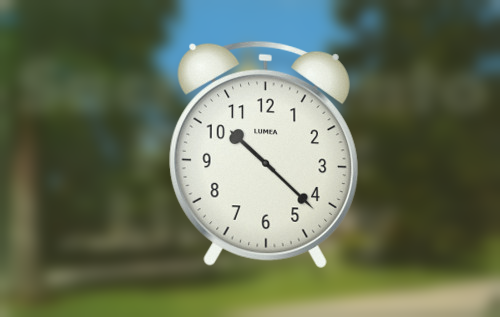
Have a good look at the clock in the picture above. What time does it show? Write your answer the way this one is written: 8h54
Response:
10h22
